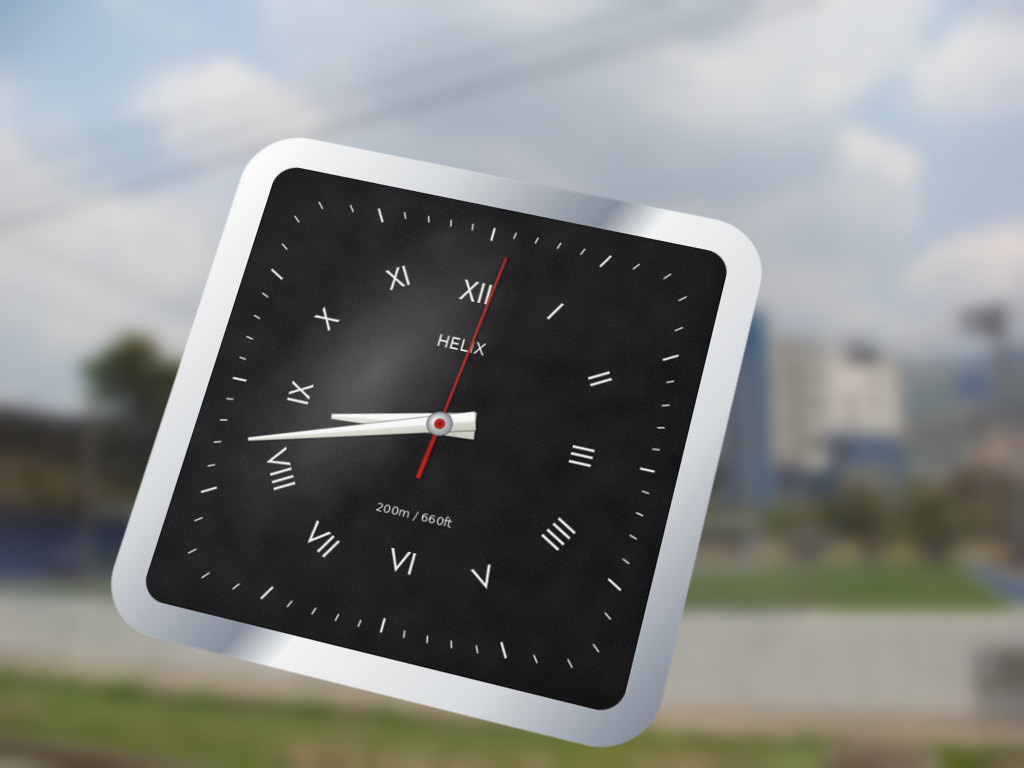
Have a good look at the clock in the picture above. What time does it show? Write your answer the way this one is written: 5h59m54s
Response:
8h42m01s
